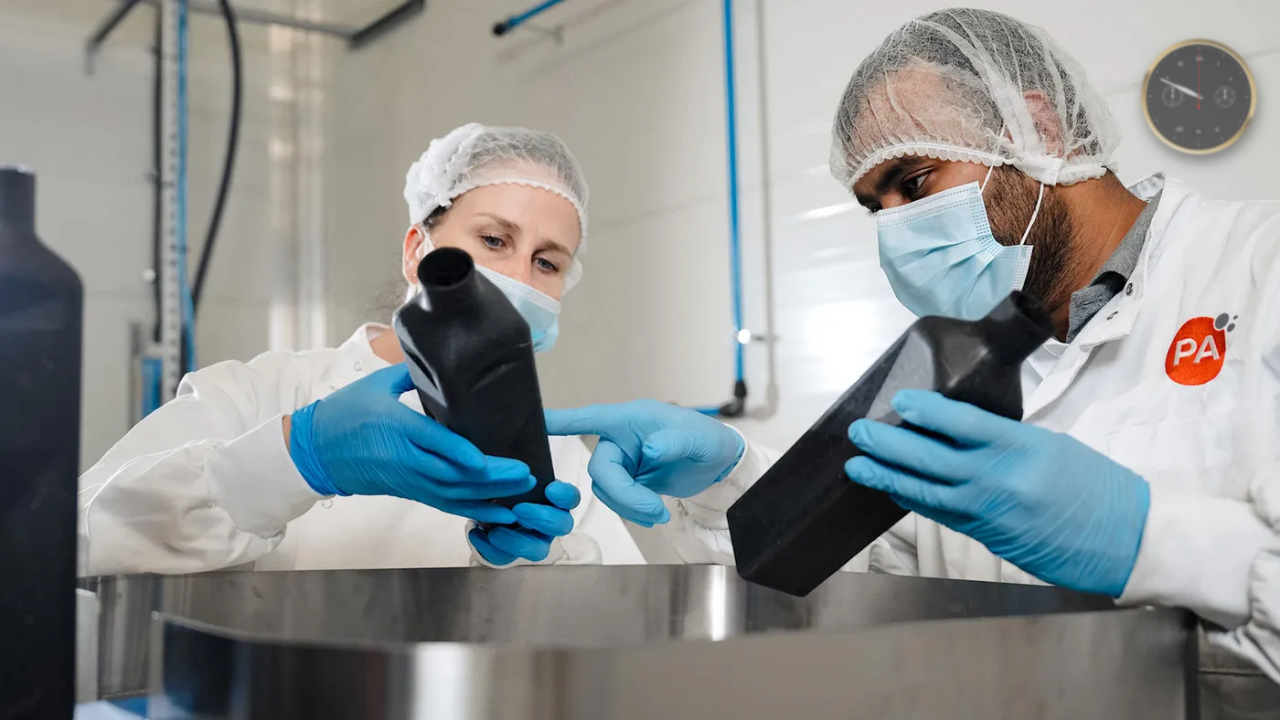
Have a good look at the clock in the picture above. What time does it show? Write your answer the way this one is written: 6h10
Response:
9h49
